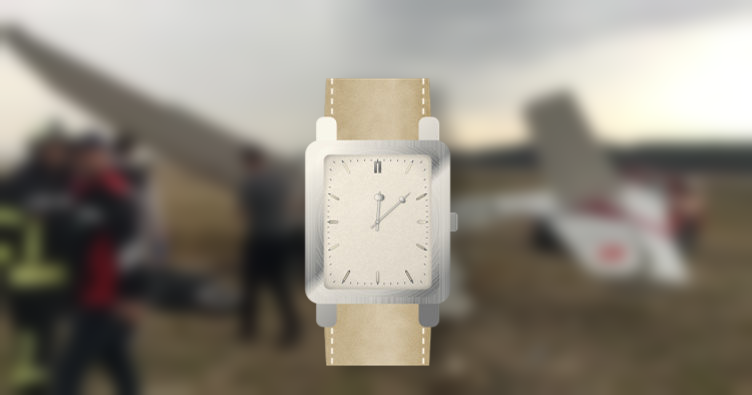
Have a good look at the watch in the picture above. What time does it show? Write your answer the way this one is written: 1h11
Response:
12h08
